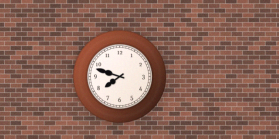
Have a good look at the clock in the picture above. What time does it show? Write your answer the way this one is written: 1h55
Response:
7h48
